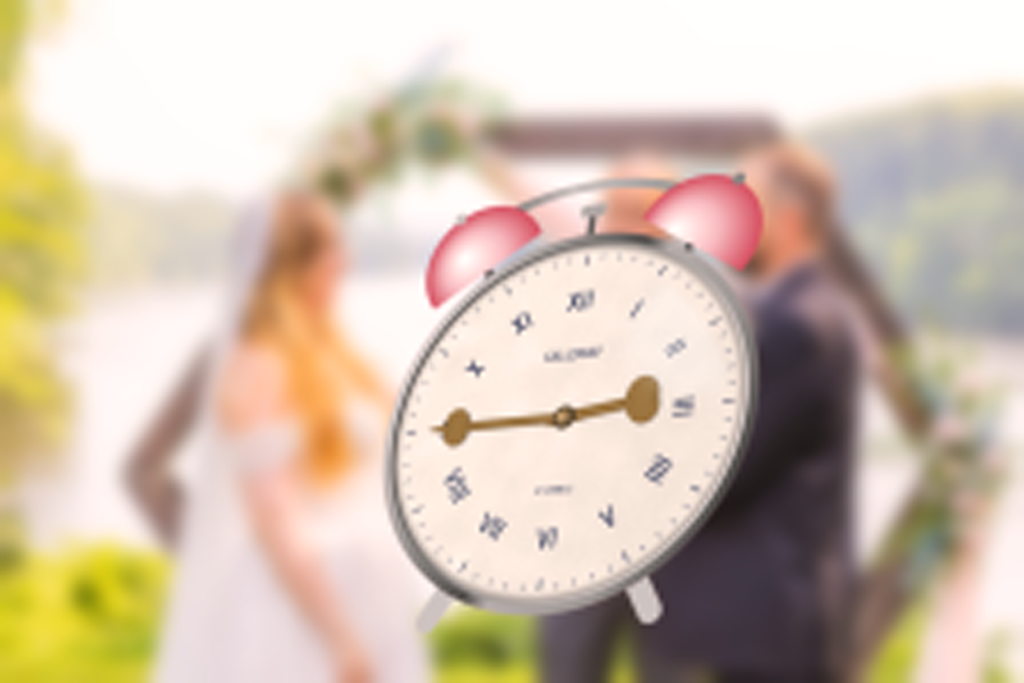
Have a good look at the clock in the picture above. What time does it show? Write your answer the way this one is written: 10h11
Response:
2h45
